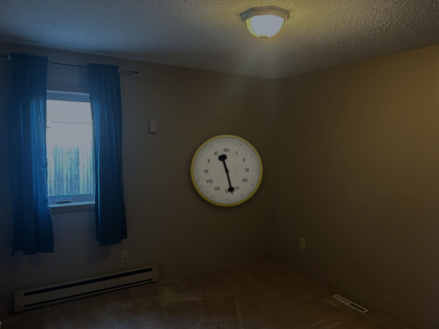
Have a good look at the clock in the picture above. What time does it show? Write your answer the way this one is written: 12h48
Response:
11h28
